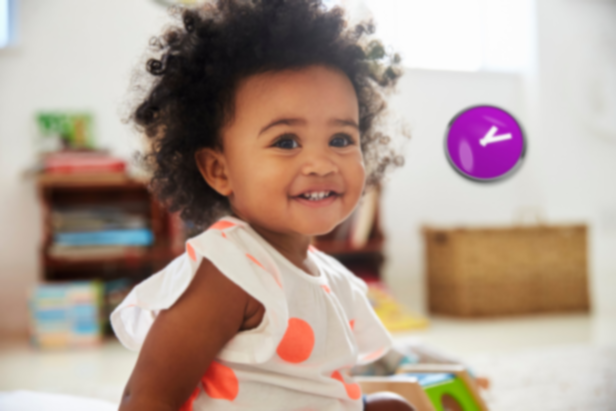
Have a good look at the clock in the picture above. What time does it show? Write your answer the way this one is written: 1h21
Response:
1h13
